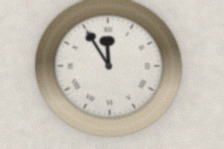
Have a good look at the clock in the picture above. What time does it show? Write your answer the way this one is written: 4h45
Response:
11h55
